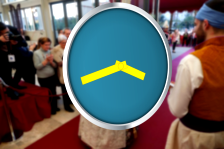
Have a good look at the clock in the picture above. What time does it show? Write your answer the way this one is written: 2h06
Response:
3h42
